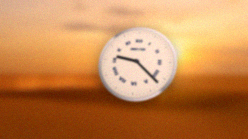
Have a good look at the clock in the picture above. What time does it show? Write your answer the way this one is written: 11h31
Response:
9h22
